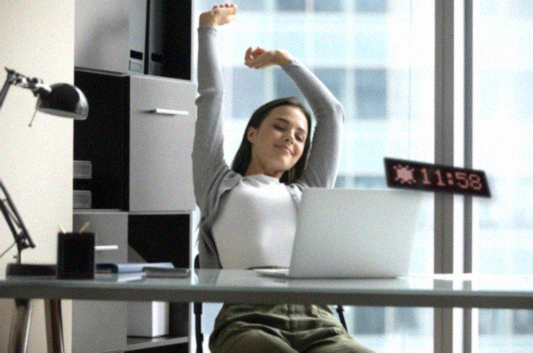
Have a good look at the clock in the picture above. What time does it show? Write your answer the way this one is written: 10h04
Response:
11h58
